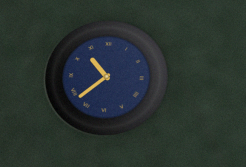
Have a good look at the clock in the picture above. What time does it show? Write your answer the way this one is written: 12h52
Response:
10h38
